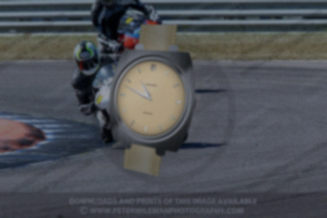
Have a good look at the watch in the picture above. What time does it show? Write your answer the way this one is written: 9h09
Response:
10h48
